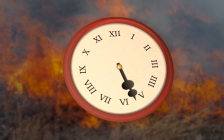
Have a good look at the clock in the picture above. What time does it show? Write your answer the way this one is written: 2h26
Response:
5h27
